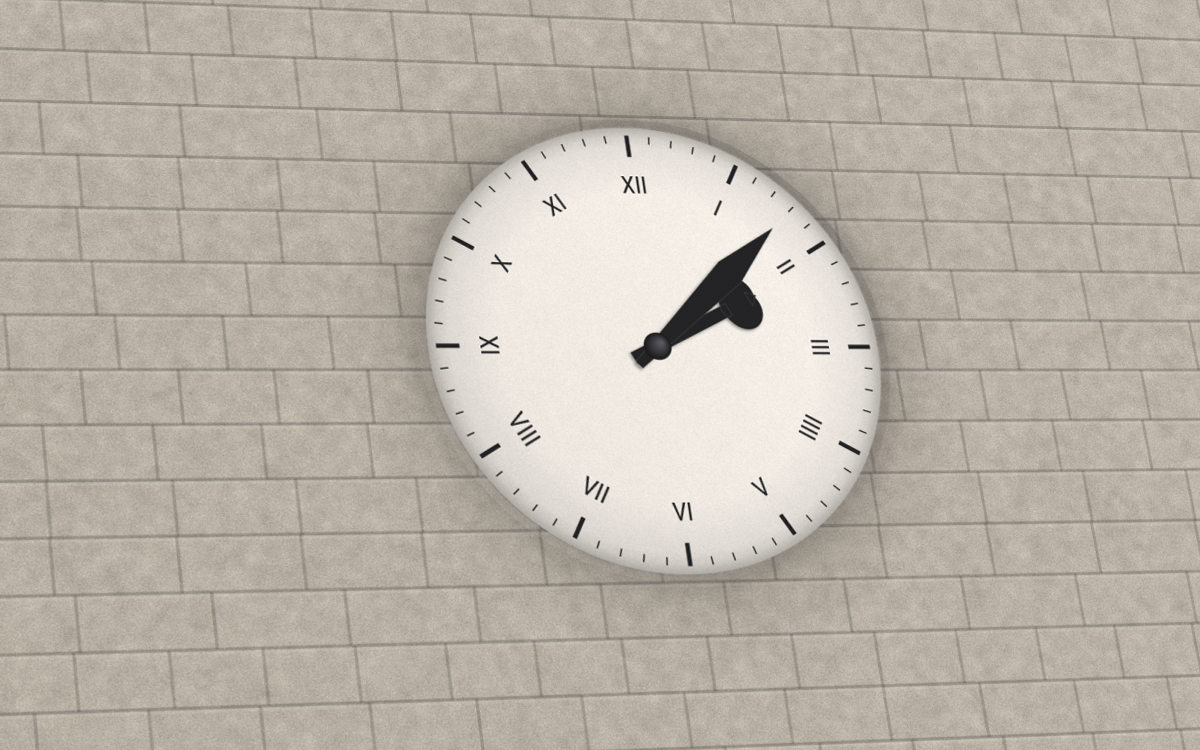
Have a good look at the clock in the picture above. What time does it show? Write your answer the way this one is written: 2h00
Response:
2h08
